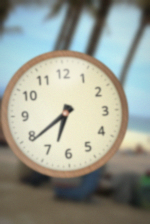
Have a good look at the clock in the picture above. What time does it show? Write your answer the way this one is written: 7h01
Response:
6h39
